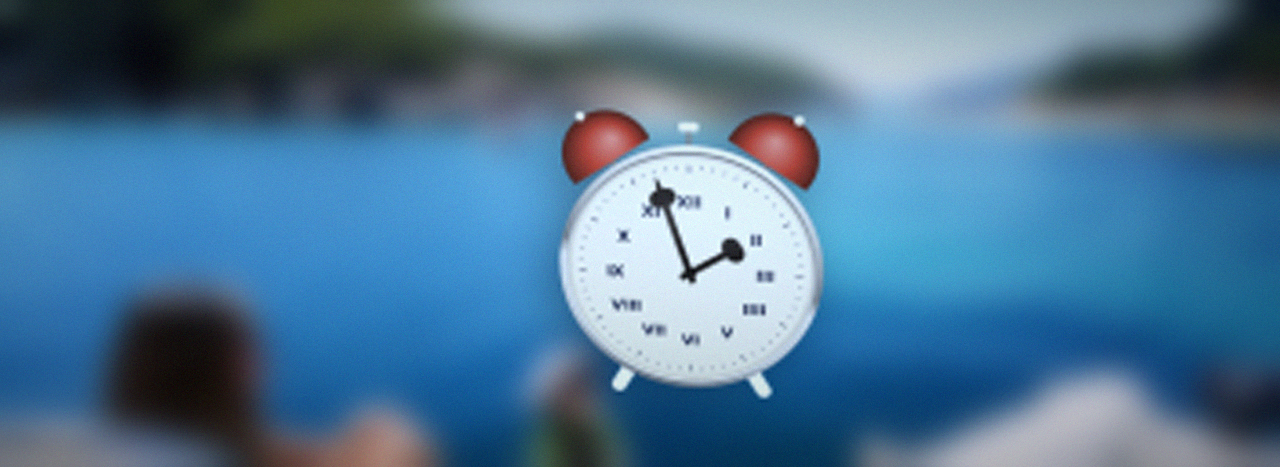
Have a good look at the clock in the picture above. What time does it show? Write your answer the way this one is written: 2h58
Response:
1h57
